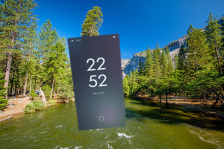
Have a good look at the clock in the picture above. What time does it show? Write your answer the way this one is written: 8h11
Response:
22h52
